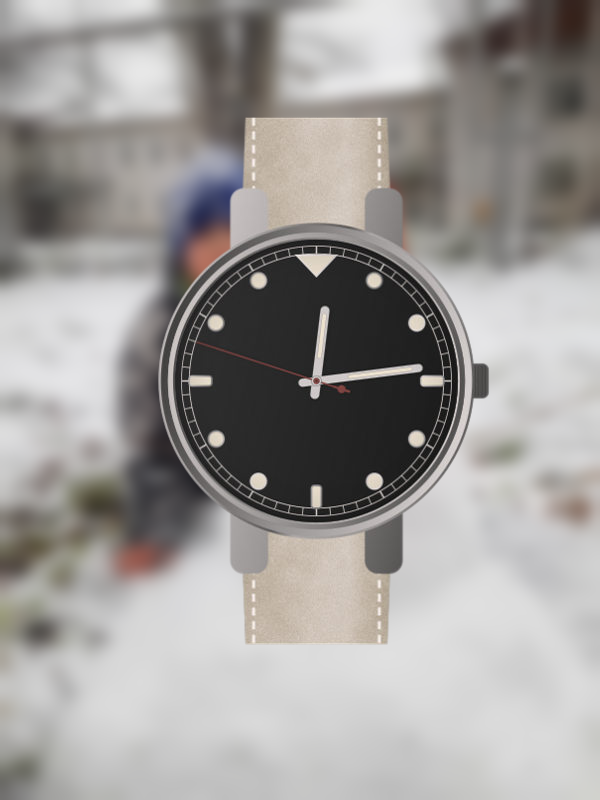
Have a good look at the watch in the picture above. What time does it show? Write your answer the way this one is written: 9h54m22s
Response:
12h13m48s
